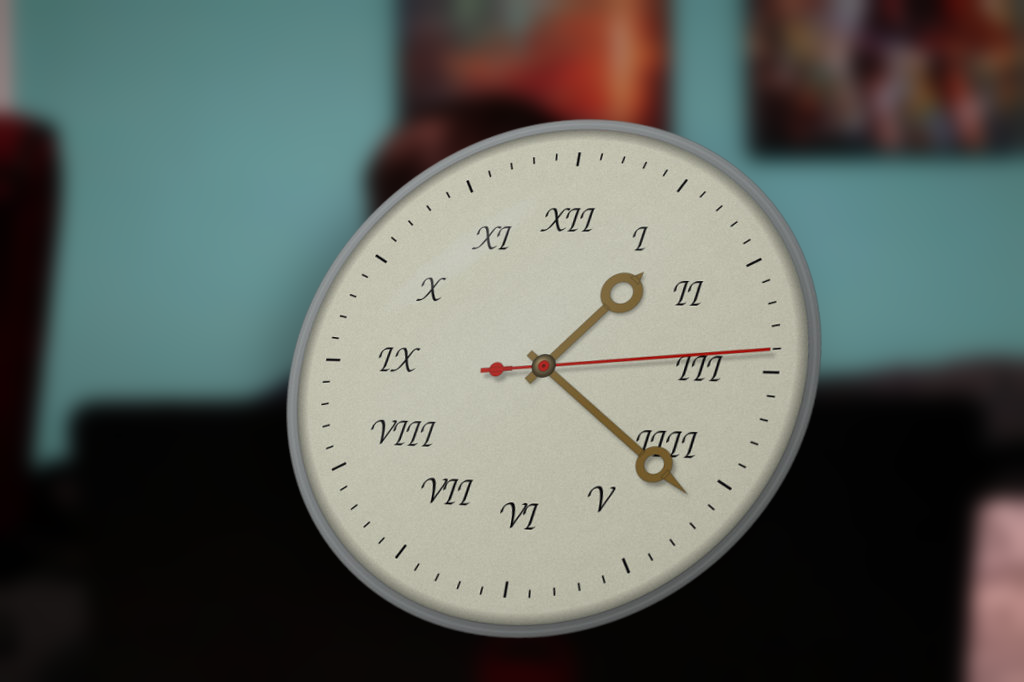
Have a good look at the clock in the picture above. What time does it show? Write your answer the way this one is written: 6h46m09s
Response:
1h21m14s
